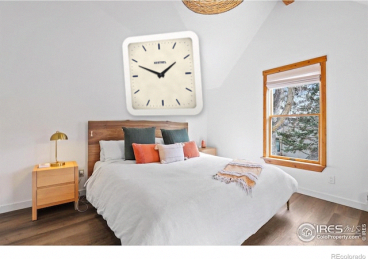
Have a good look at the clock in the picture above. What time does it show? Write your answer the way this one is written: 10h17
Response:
1h49
